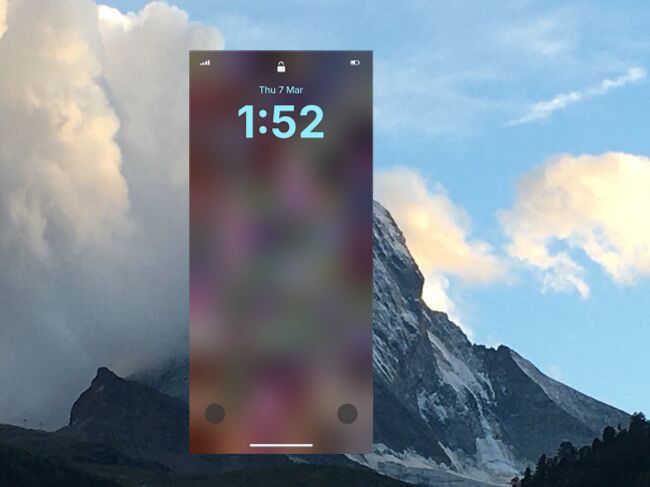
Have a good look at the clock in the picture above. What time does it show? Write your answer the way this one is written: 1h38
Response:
1h52
